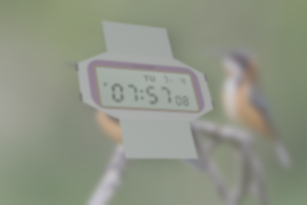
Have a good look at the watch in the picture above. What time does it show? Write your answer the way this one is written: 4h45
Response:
7h57
